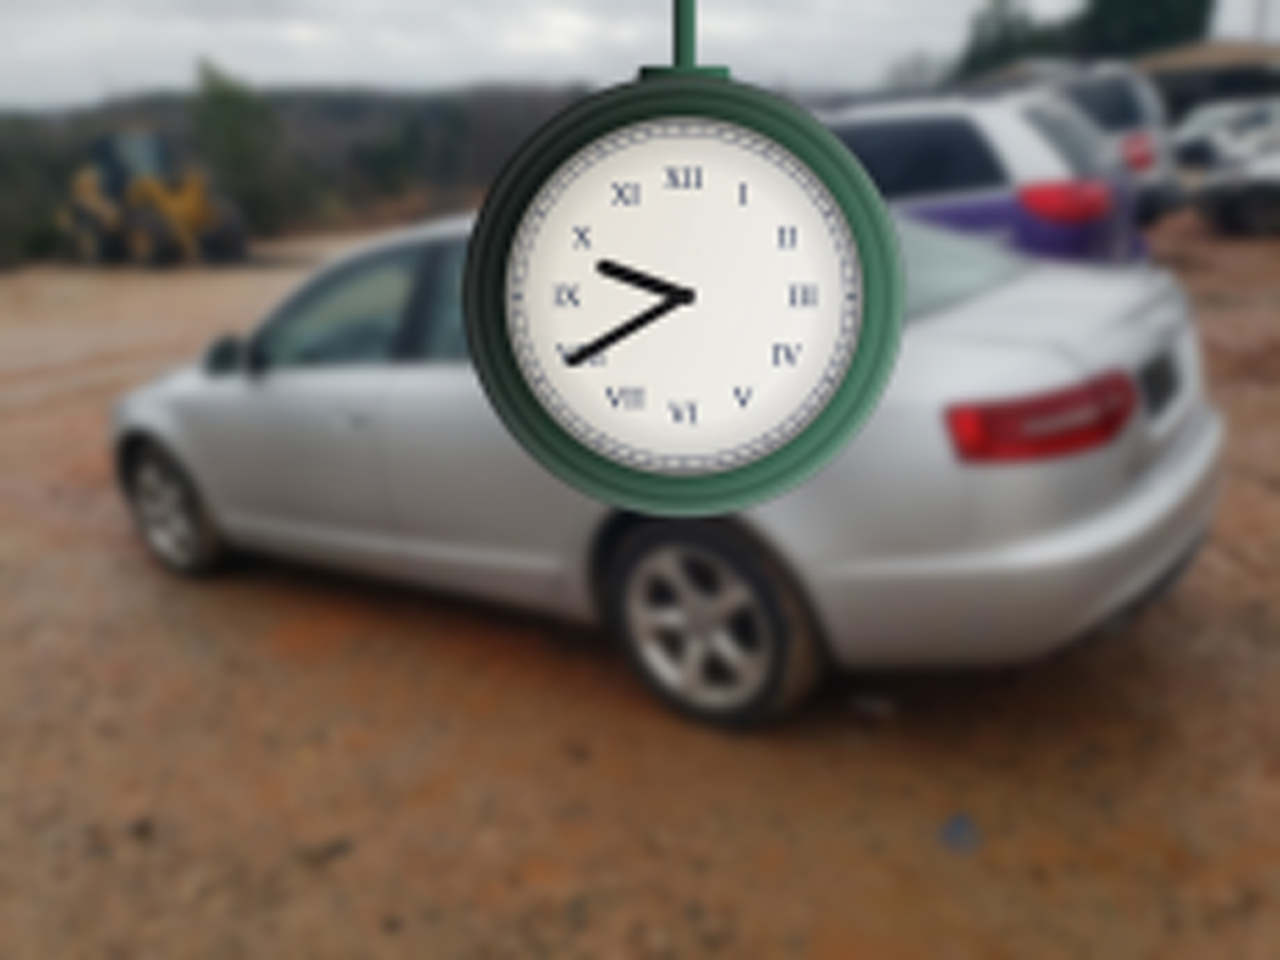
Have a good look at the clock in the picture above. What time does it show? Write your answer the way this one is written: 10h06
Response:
9h40
